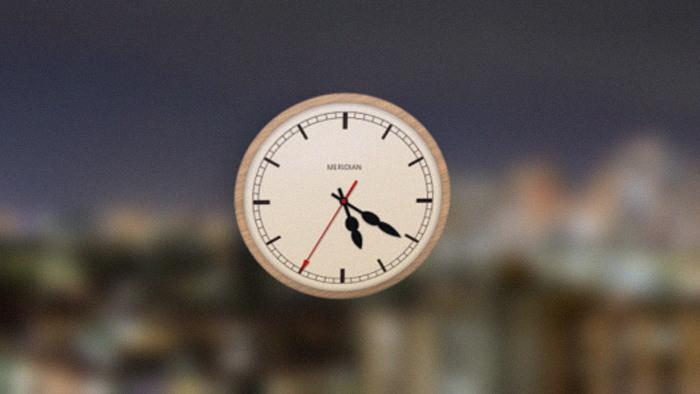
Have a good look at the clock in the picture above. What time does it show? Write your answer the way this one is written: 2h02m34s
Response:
5h20m35s
